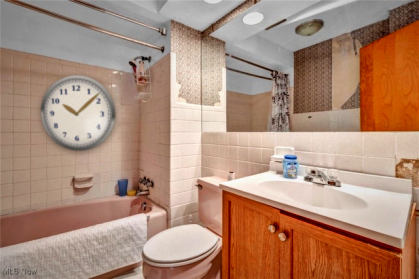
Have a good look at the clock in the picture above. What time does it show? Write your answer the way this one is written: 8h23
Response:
10h08
